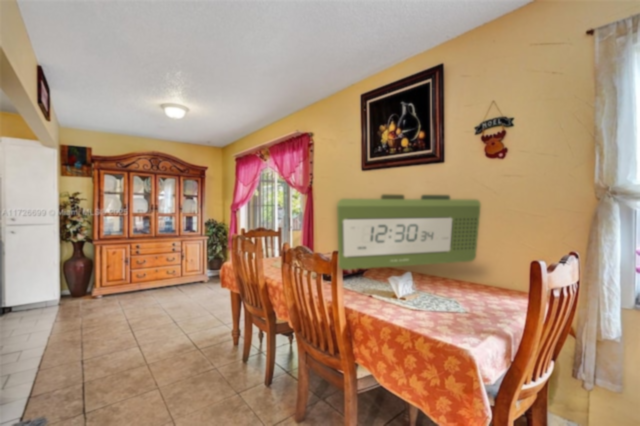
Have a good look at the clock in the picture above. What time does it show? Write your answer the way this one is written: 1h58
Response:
12h30
